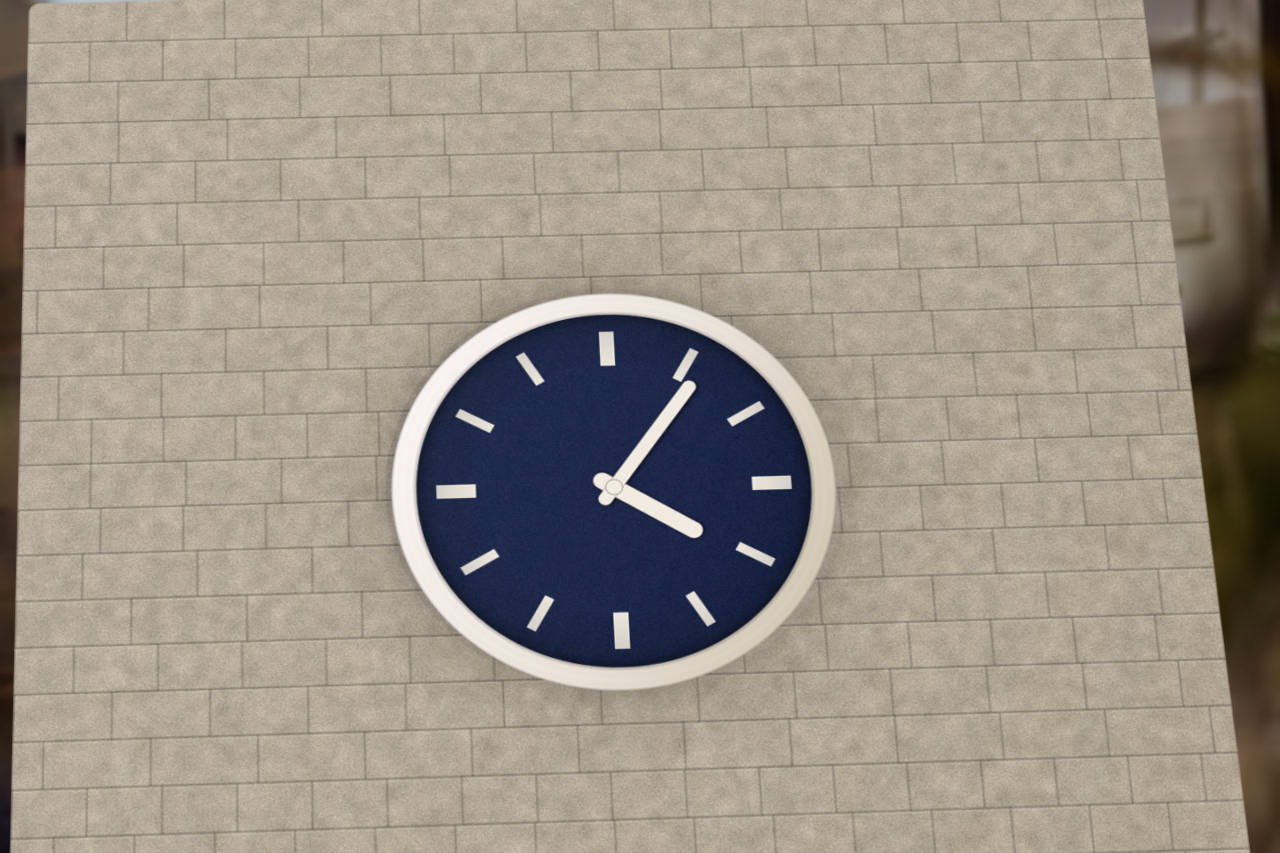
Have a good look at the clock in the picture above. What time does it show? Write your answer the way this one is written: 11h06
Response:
4h06
